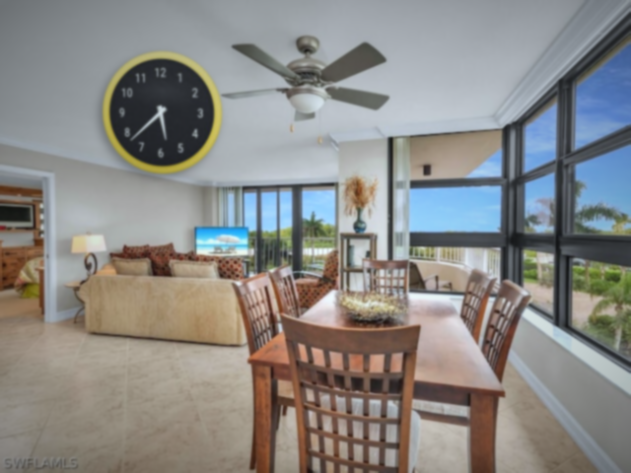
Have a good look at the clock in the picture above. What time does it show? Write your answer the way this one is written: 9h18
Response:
5h38
